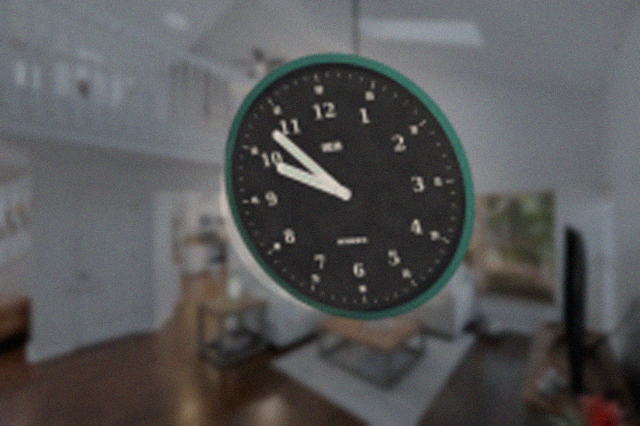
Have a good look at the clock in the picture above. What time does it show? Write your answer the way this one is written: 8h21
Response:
9h53
